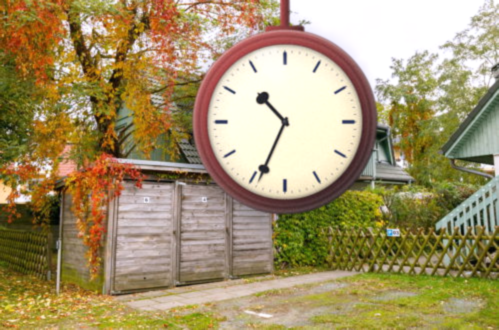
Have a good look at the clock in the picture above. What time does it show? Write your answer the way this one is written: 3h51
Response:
10h34
